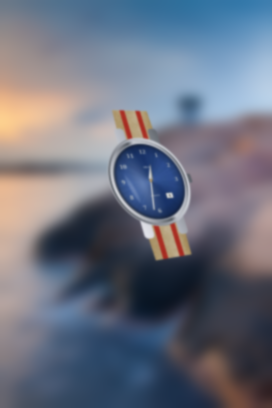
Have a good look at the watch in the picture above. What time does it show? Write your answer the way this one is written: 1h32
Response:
12h32
